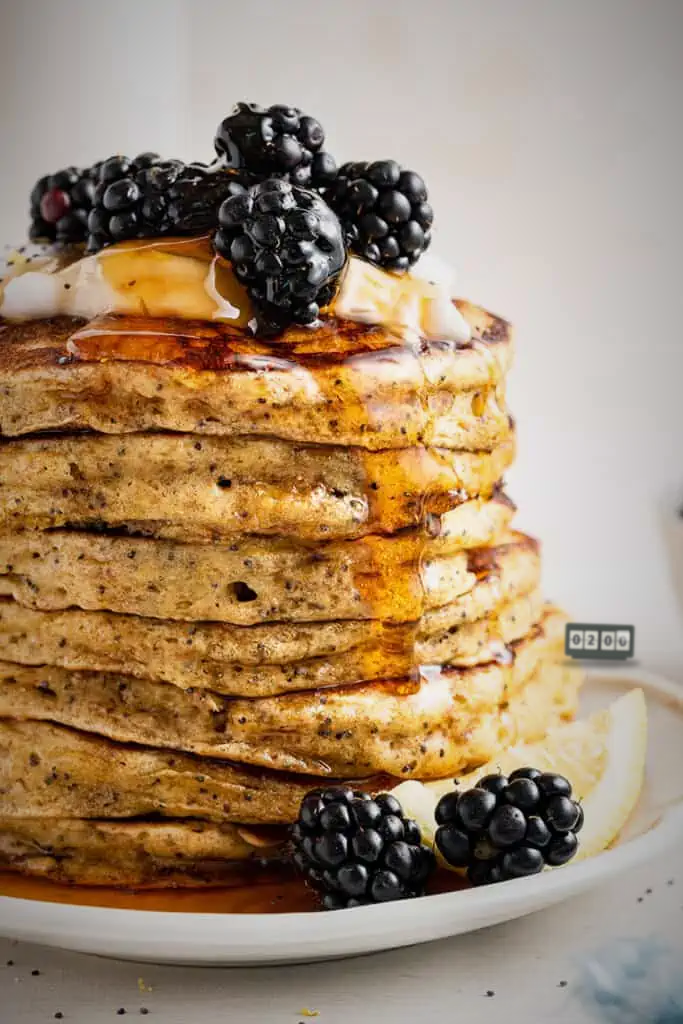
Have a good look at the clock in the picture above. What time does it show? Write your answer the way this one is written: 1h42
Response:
2h00
